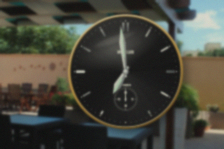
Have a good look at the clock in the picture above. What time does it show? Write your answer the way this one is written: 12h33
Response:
6h59
